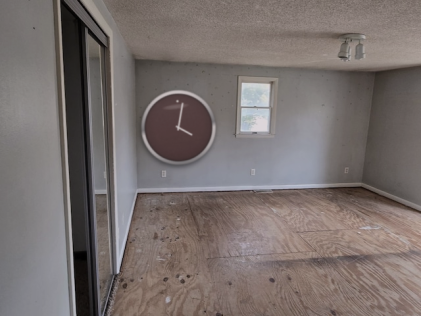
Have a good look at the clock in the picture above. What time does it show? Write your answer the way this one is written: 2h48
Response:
4h02
